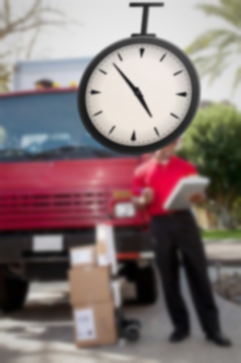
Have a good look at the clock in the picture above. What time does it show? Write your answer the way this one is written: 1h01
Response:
4h53
